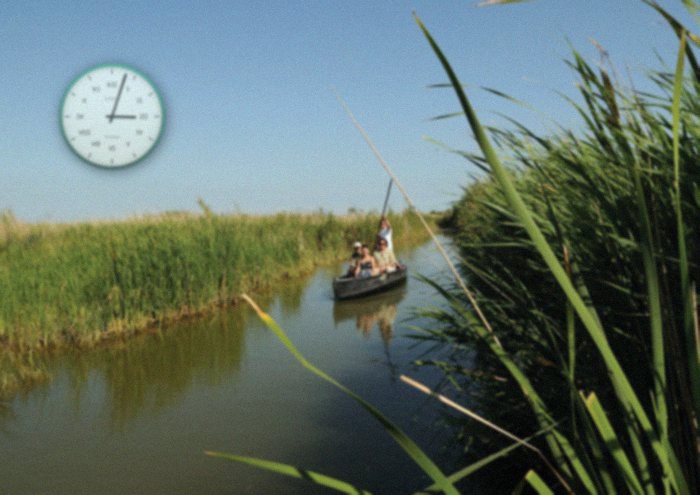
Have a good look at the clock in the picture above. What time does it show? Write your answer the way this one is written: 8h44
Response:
3h03
